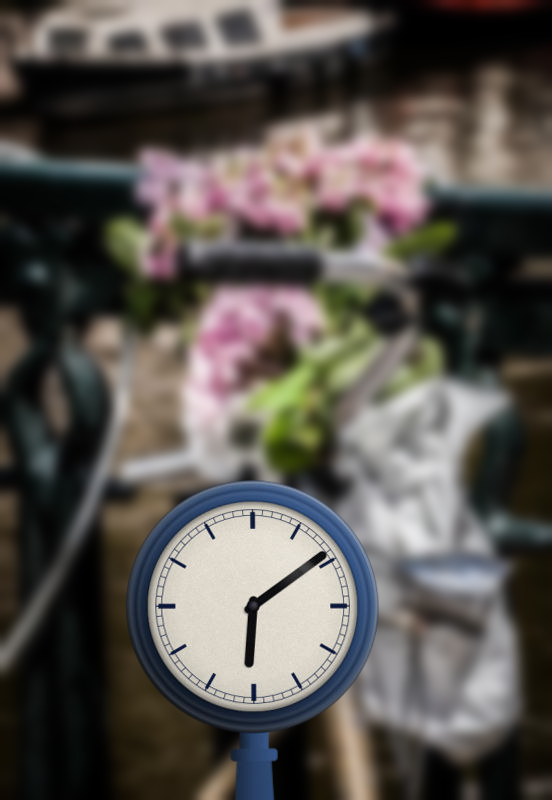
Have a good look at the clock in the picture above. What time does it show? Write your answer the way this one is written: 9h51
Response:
6h09
